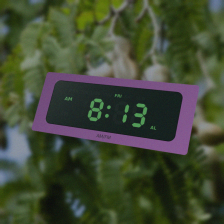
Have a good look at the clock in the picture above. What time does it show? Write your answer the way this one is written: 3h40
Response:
8h13
